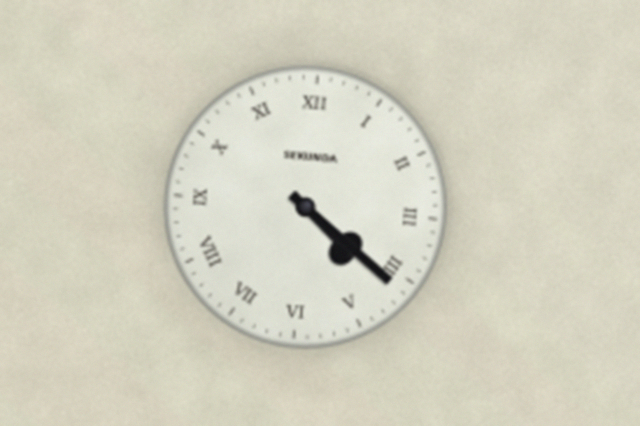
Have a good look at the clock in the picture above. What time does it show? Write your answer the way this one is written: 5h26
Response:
4h21
